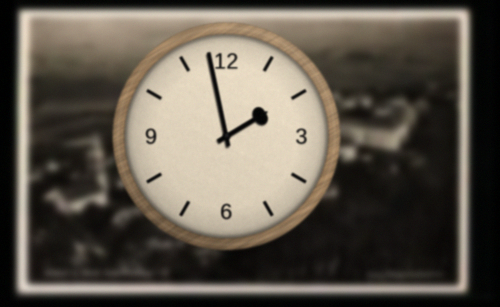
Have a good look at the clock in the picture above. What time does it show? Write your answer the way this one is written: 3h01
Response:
1h58
